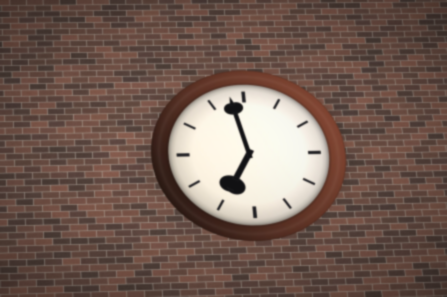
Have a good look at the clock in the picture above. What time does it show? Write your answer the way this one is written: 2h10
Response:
6h58
